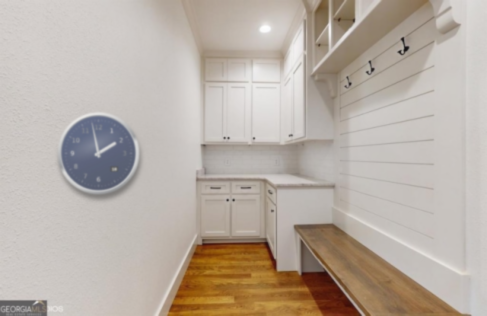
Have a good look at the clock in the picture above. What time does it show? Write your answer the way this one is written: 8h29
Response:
1h58
